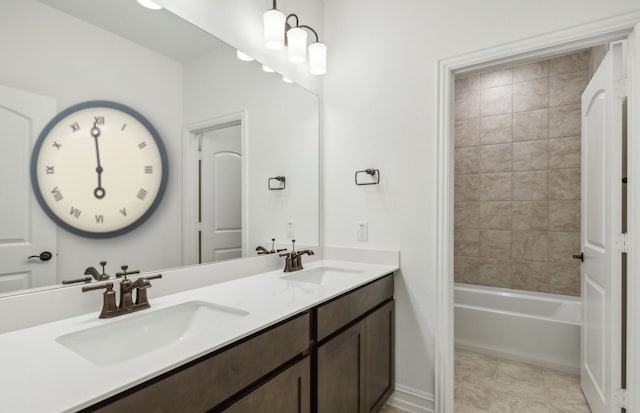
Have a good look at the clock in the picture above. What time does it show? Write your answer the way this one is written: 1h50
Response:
5h59
